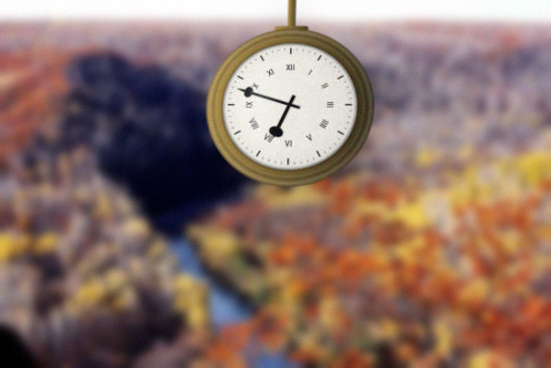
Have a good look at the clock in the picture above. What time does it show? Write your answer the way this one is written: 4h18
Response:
6h48
